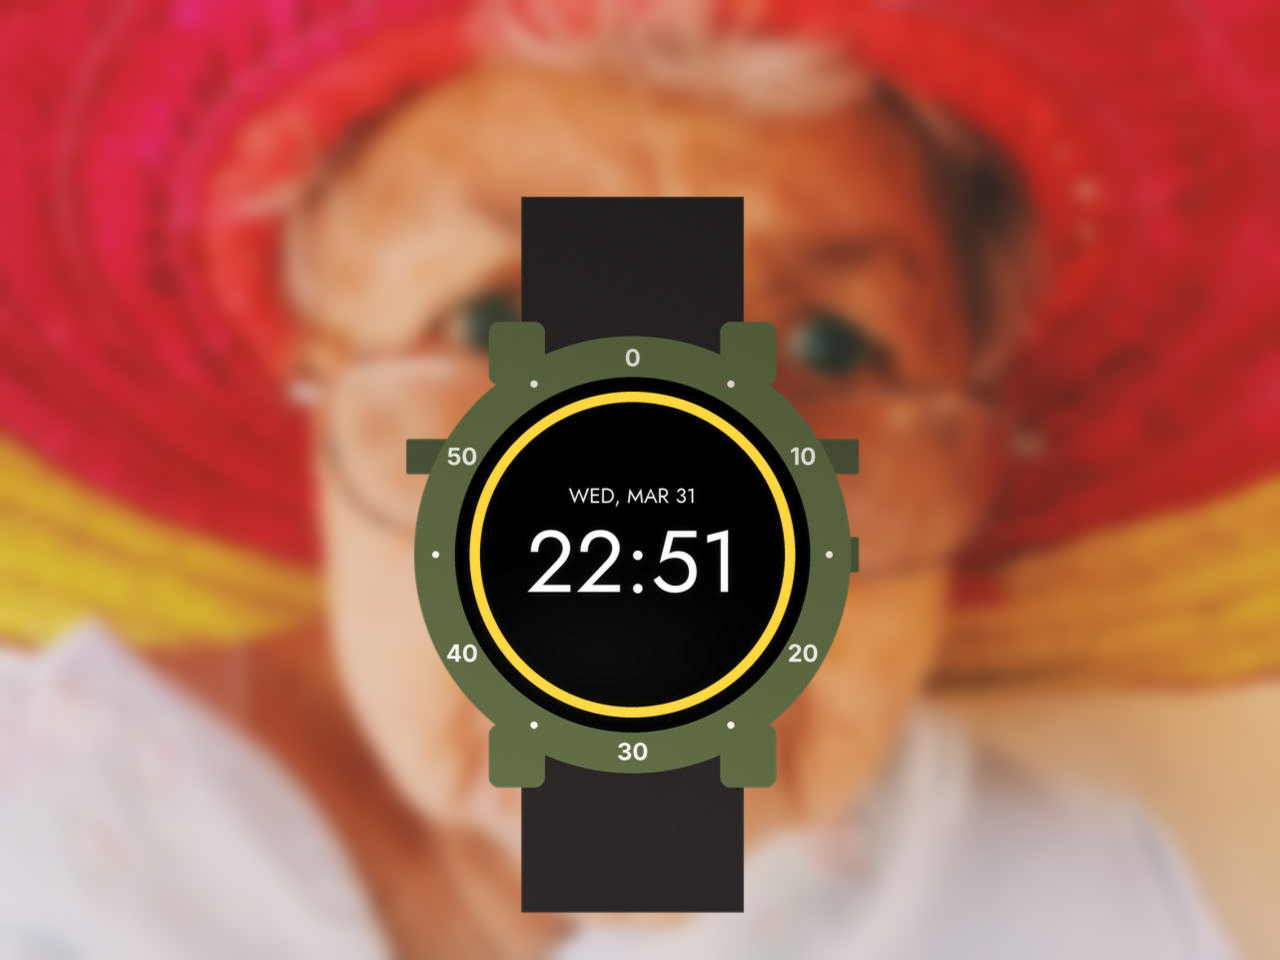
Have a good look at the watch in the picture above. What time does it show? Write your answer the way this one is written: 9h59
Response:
22h51
